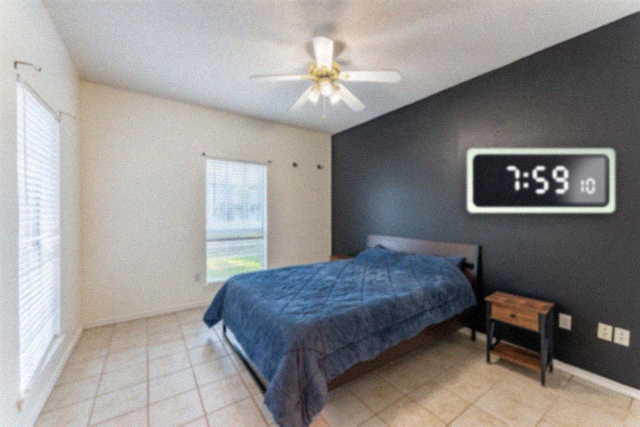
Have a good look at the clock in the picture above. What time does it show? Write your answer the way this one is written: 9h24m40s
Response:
7h59m10s
